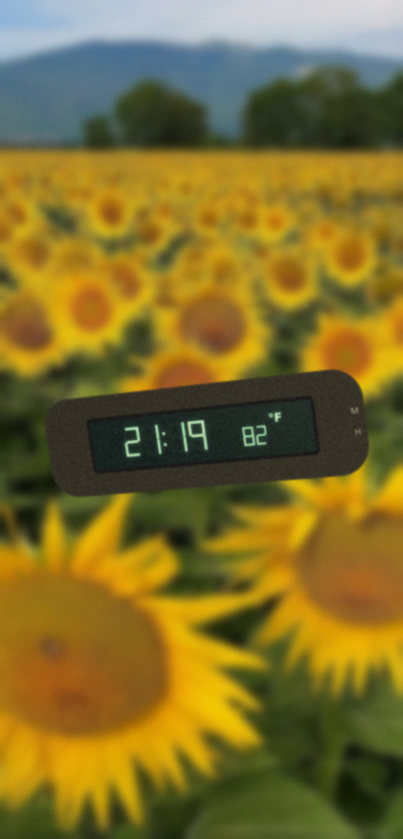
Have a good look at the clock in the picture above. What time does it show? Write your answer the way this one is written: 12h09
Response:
21h19
